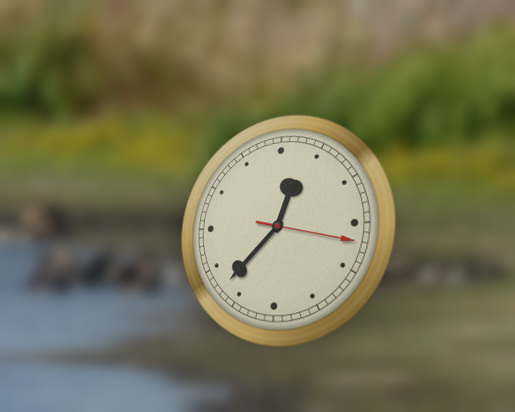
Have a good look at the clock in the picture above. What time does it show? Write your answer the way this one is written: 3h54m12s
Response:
12h37m17s
